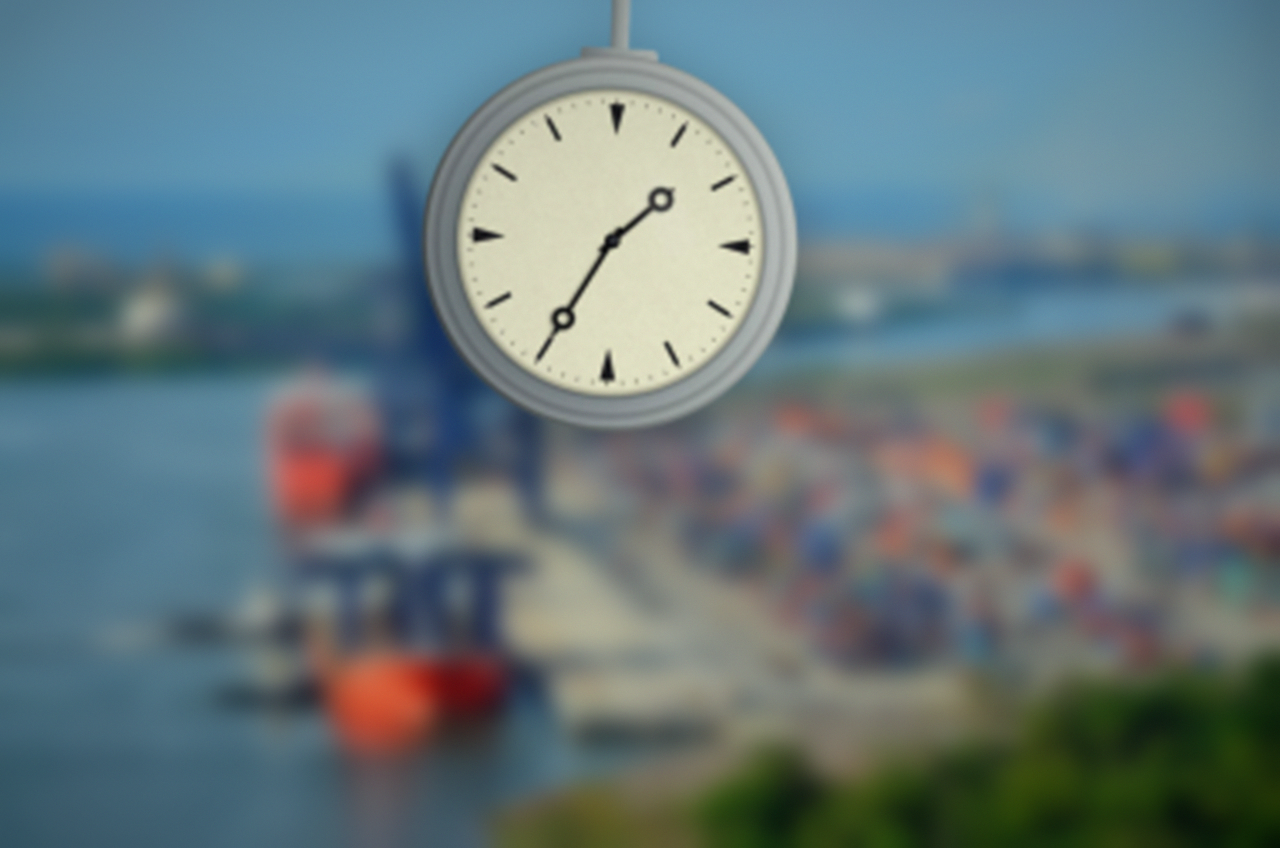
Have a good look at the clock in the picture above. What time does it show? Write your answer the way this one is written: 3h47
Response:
1h35
